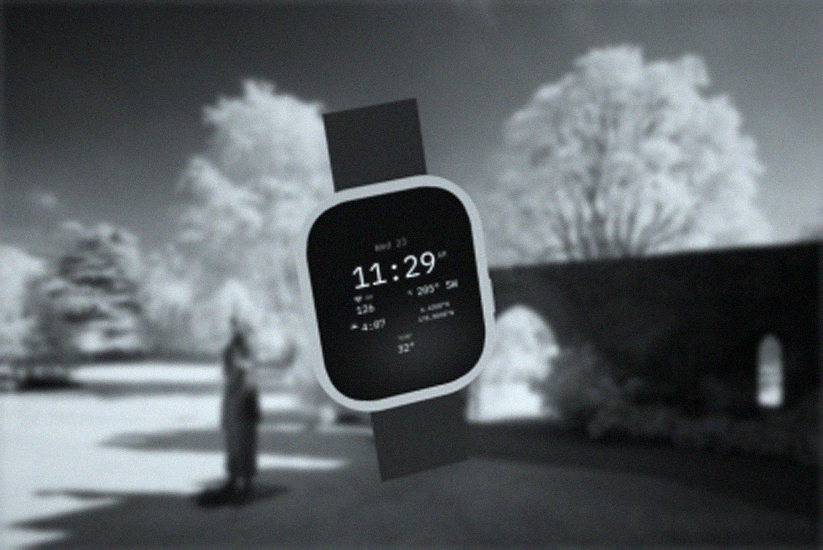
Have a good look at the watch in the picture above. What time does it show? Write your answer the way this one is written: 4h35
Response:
11h29
